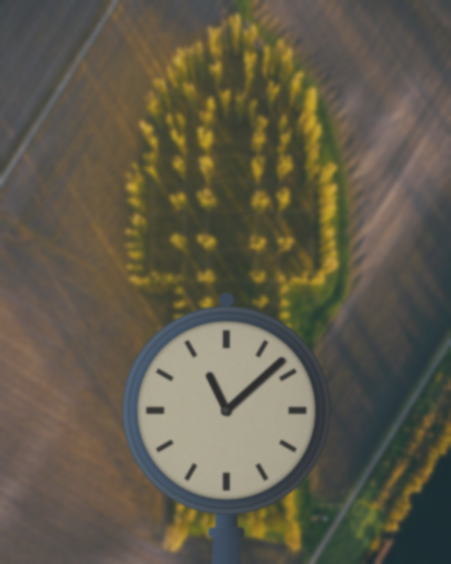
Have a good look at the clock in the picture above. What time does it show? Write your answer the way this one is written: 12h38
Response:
11h08
